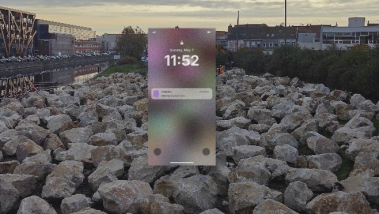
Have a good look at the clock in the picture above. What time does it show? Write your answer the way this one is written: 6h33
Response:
11h52
